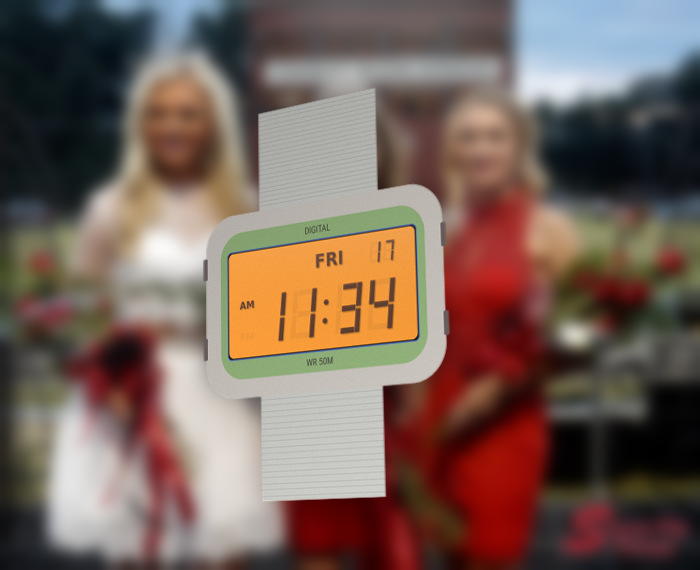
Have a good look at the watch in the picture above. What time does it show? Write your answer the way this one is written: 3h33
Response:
11h34
